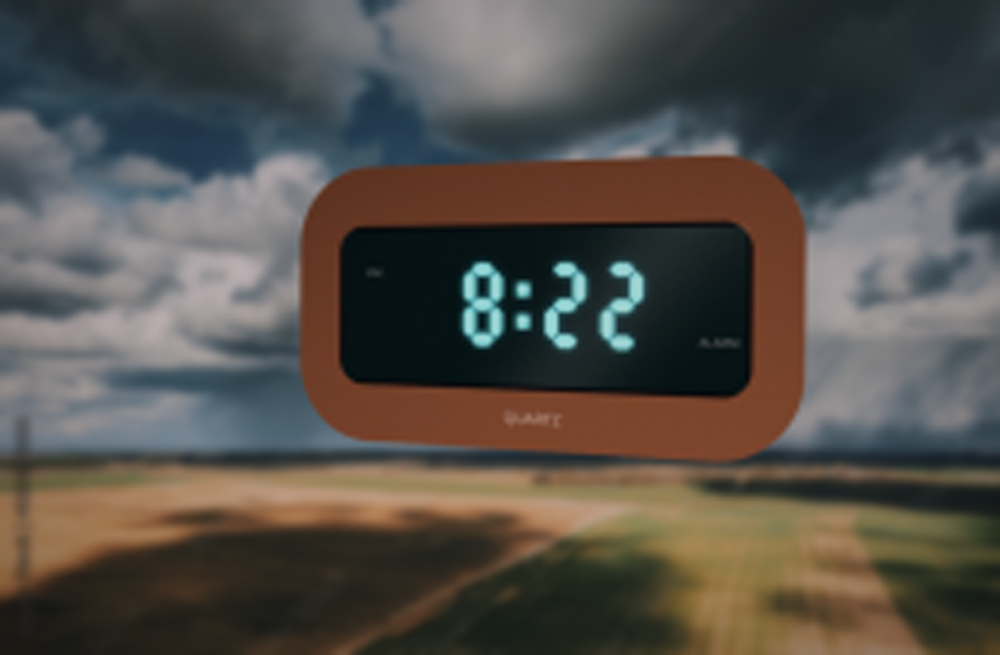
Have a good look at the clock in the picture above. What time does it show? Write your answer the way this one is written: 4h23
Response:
8h22
